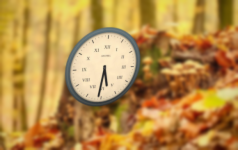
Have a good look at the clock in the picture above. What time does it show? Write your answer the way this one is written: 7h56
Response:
5h31
